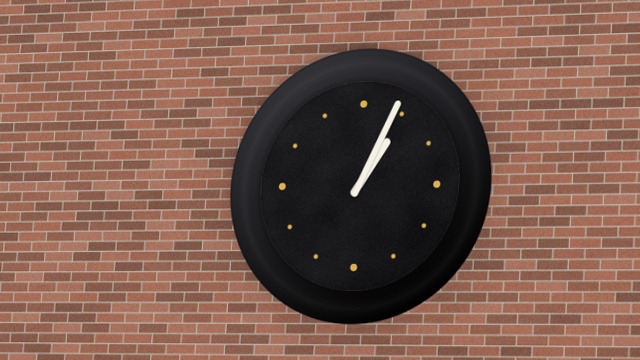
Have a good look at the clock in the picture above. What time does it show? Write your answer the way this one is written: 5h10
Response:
1h04
